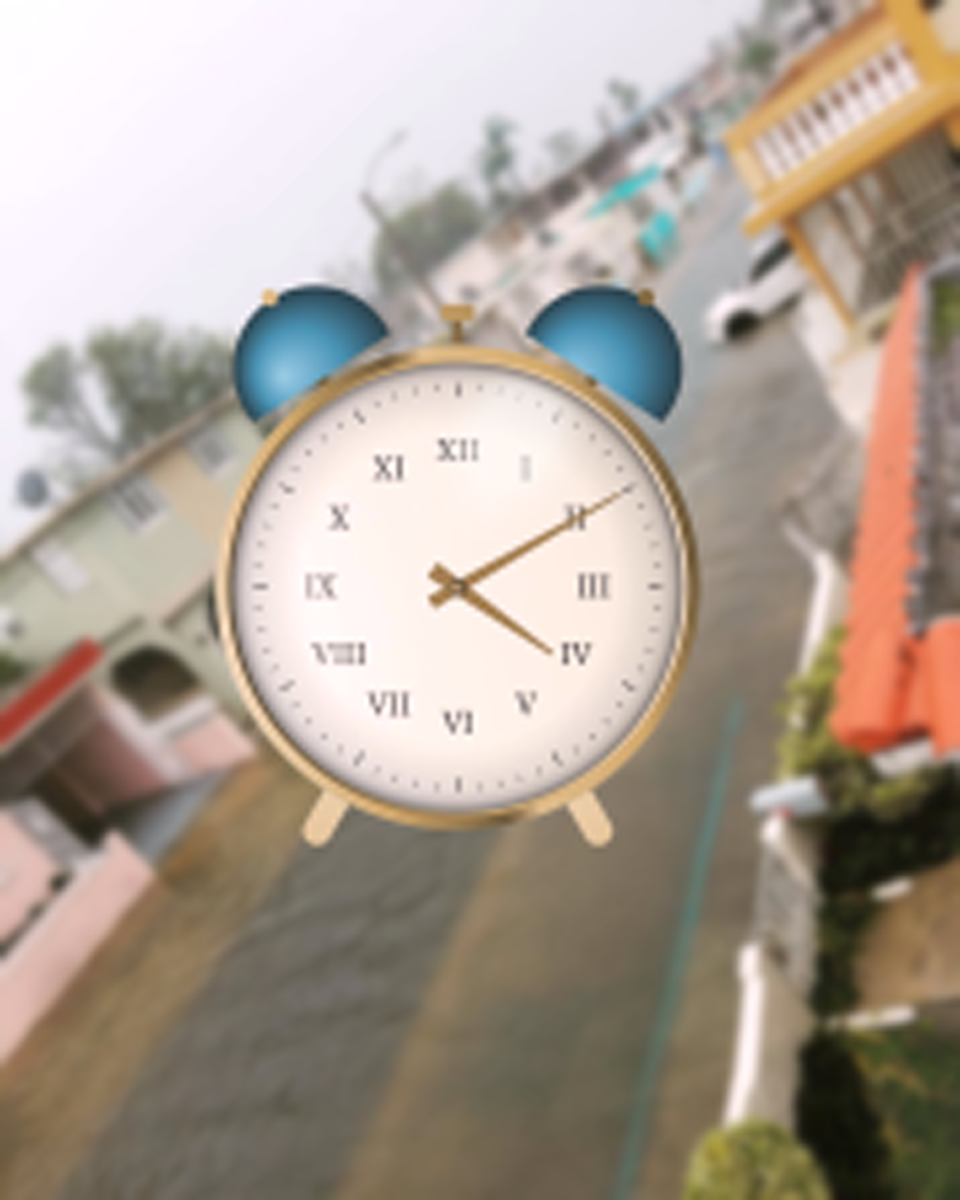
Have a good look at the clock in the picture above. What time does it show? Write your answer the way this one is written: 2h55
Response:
4h10
